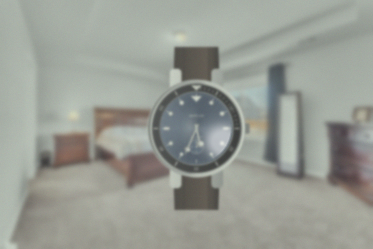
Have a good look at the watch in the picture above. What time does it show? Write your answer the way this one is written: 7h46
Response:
5h34
